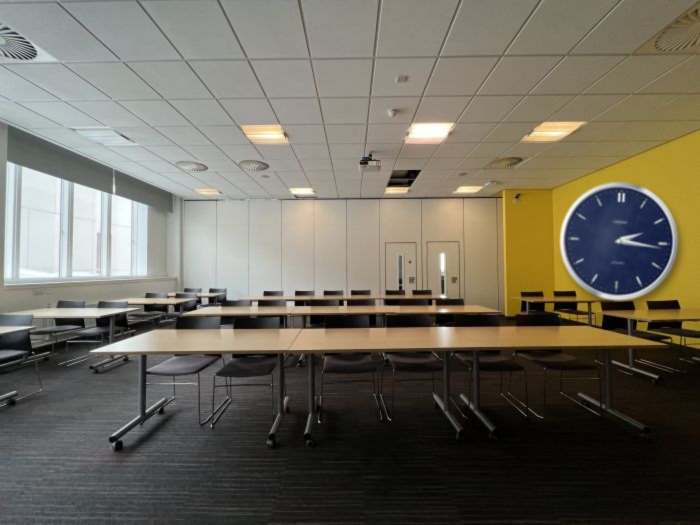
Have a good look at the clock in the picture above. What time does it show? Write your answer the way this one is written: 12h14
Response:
2h16
